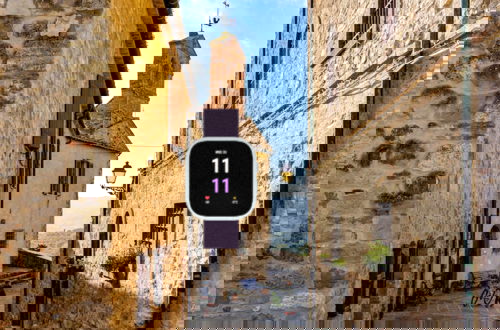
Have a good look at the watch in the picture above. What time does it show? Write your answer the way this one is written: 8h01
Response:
11h11
